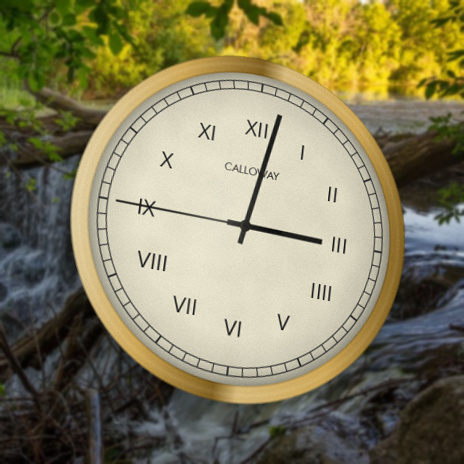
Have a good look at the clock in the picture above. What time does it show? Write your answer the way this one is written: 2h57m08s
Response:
3h01m45s
